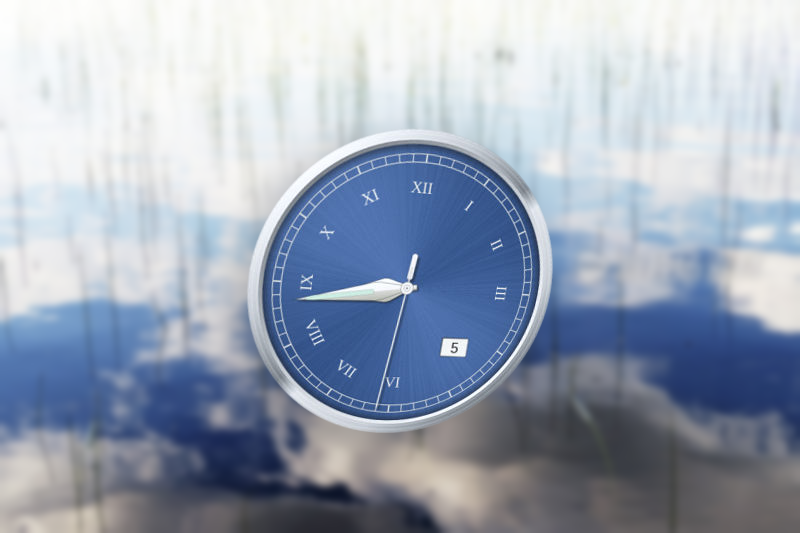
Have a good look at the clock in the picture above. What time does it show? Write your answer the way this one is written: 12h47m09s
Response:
8h43m31s
